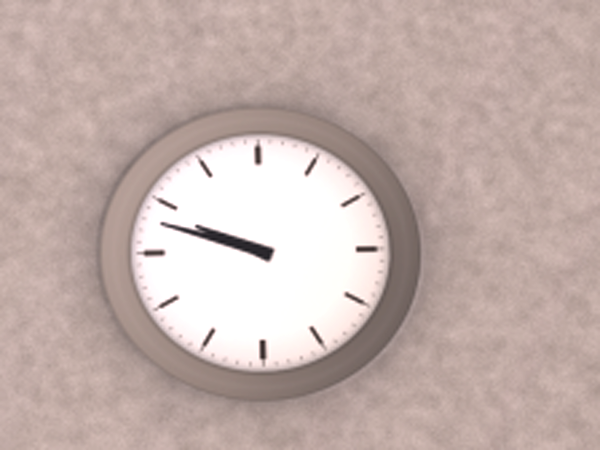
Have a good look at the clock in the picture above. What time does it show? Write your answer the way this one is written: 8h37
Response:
9h48
